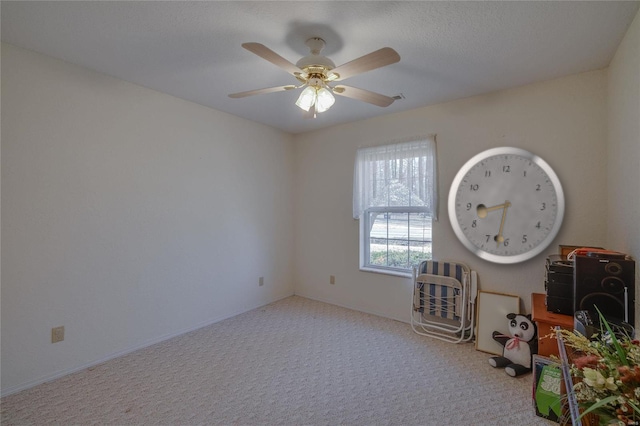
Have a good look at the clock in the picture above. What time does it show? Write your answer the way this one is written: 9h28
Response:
8h32
